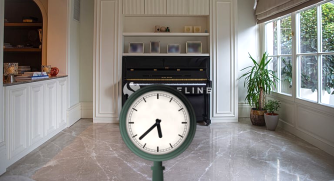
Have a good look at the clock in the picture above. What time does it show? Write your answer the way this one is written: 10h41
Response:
5h38
